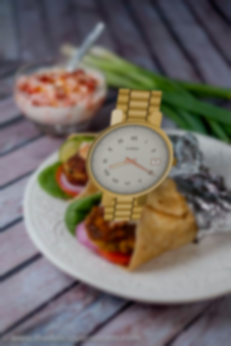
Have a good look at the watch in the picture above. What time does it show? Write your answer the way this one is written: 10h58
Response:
8h20
